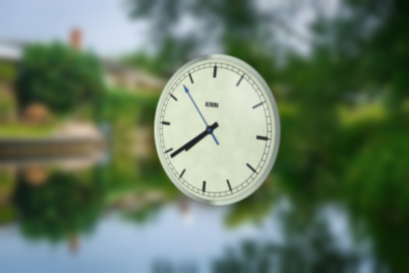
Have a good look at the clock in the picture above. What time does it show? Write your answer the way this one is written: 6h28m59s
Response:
7h38m53s
